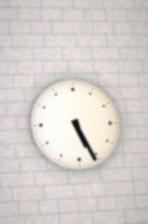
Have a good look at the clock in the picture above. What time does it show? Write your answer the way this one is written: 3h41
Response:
5h26
